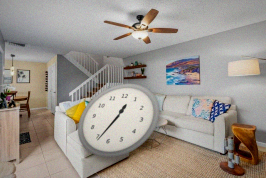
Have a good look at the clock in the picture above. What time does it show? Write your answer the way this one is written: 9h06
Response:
12h34
